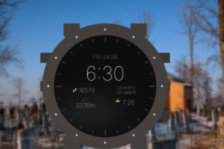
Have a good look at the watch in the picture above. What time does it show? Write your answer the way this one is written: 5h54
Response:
6h30
